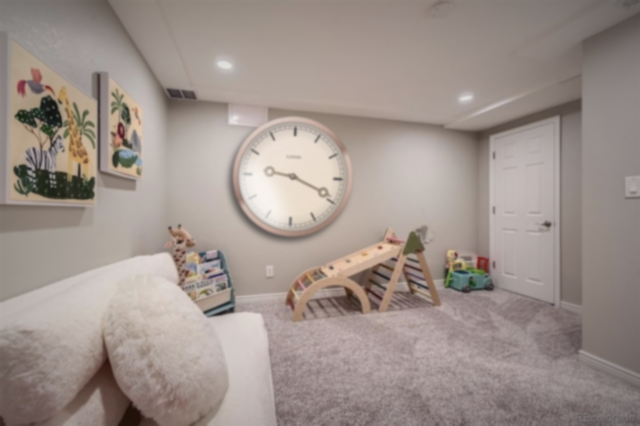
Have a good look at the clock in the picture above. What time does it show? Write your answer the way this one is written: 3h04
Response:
9h19
